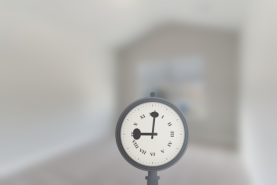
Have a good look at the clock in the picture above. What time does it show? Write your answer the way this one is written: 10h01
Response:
9h01
